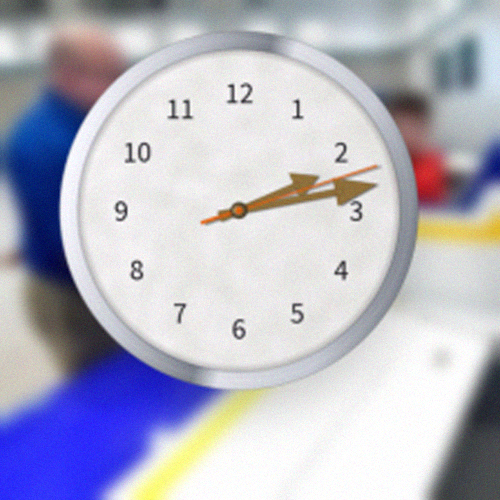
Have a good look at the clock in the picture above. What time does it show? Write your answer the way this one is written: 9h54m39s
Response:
2h13m12s
